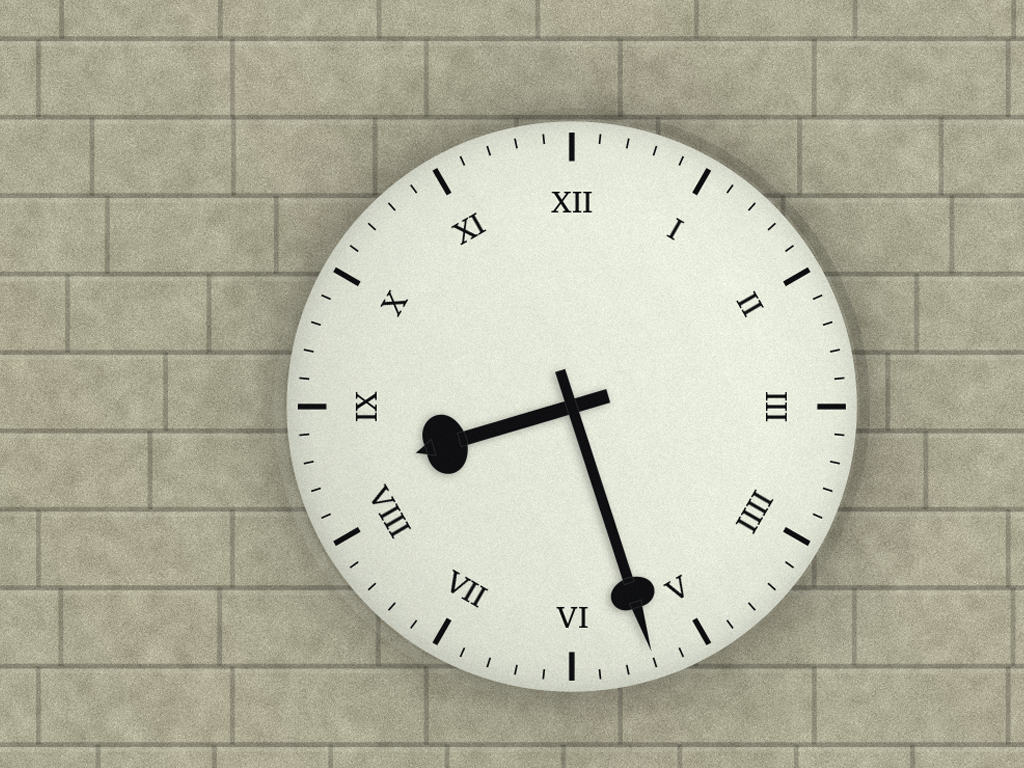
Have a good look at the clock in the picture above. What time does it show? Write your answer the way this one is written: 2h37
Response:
8h27
